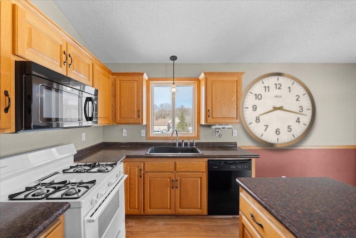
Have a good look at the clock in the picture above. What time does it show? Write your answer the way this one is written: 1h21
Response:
8h17
